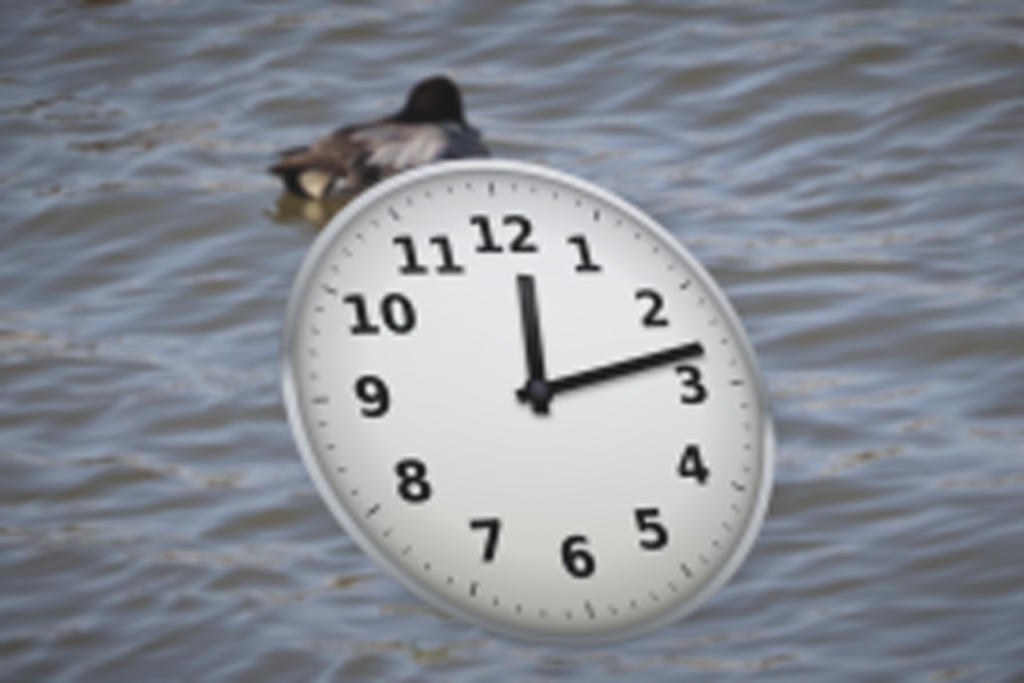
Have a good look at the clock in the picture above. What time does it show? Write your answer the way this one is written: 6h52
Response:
12h13
